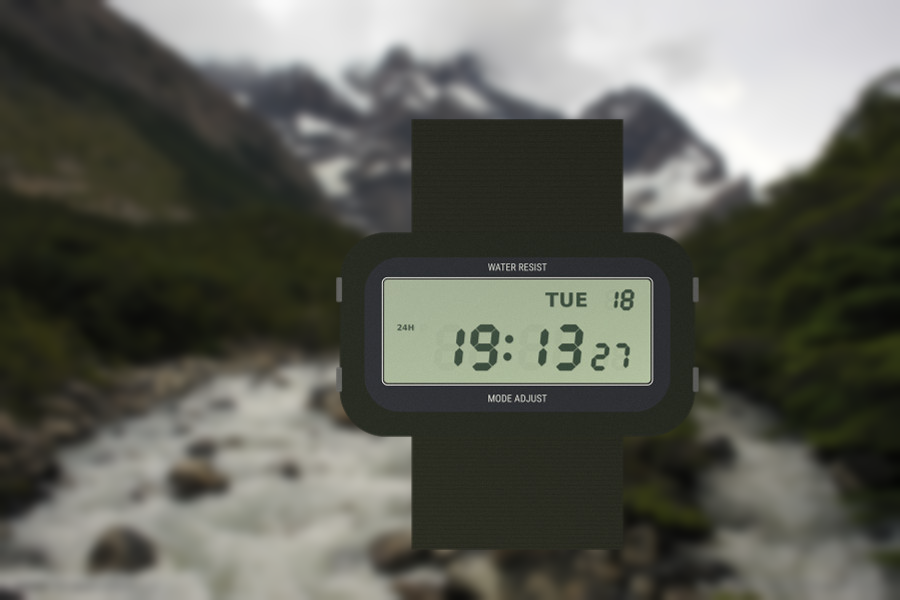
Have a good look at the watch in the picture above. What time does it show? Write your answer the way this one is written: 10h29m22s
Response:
19h13m27s
